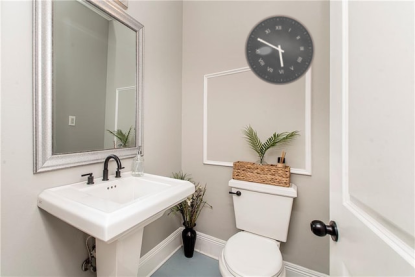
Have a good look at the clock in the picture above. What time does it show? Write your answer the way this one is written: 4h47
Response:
5h50
